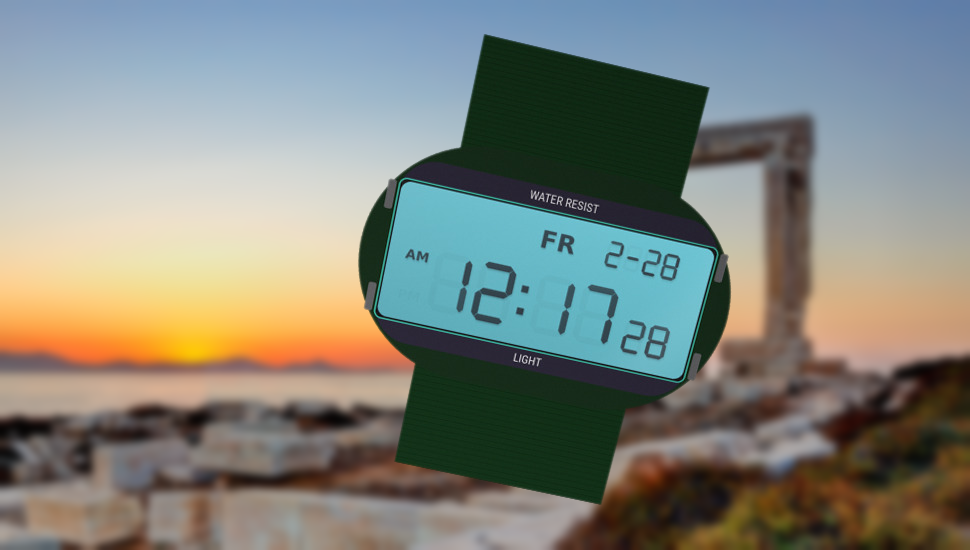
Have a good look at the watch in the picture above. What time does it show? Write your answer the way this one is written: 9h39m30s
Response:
12h17m28s
